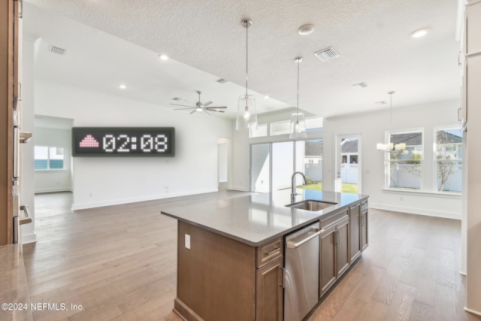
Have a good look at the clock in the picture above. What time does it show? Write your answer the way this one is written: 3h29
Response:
2h08
